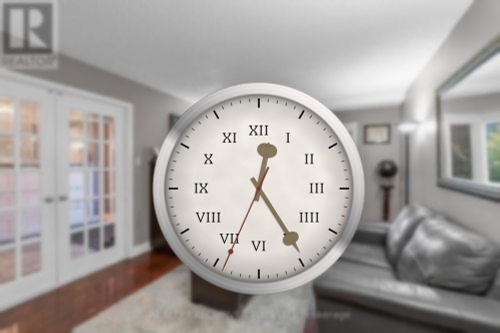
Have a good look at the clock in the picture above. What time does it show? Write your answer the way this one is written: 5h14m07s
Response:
12h24m34s
